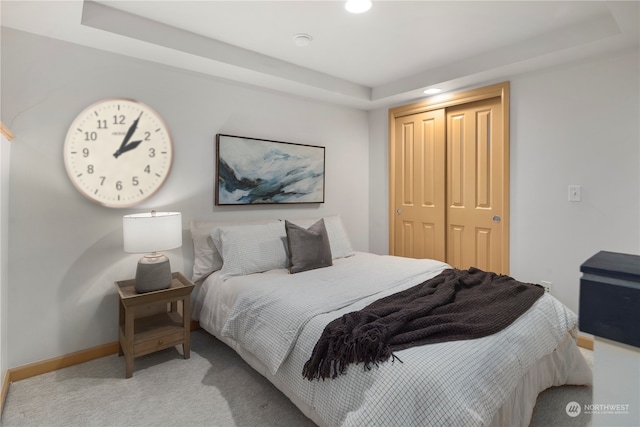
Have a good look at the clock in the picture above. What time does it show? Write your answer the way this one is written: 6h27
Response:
2h05
